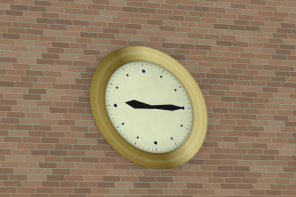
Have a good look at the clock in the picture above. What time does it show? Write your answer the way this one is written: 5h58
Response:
9h15
